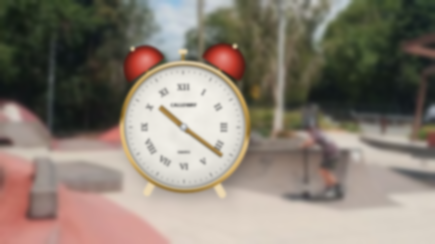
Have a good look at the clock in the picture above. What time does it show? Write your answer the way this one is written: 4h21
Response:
10h21
